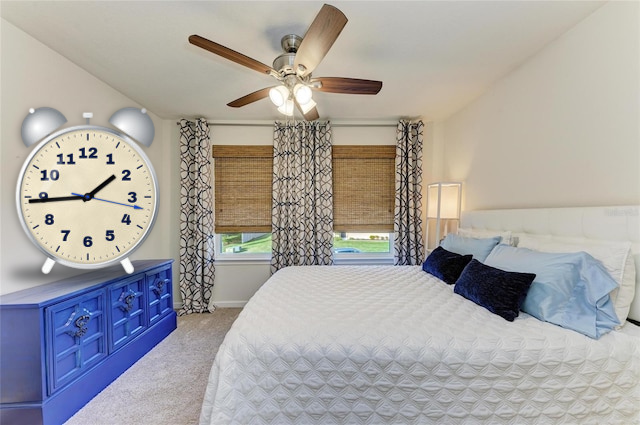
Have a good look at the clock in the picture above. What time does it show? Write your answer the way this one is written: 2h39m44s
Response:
1h44m17s
